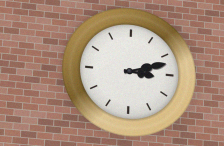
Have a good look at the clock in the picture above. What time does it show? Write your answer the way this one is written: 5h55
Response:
3h12
